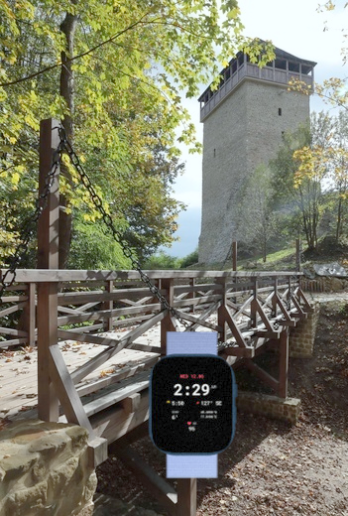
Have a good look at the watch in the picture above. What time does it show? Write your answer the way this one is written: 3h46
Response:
2h29
